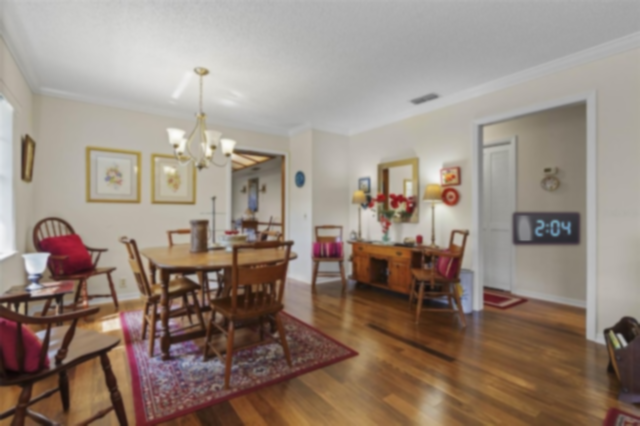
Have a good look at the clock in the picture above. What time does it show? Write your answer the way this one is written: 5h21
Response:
2h04
